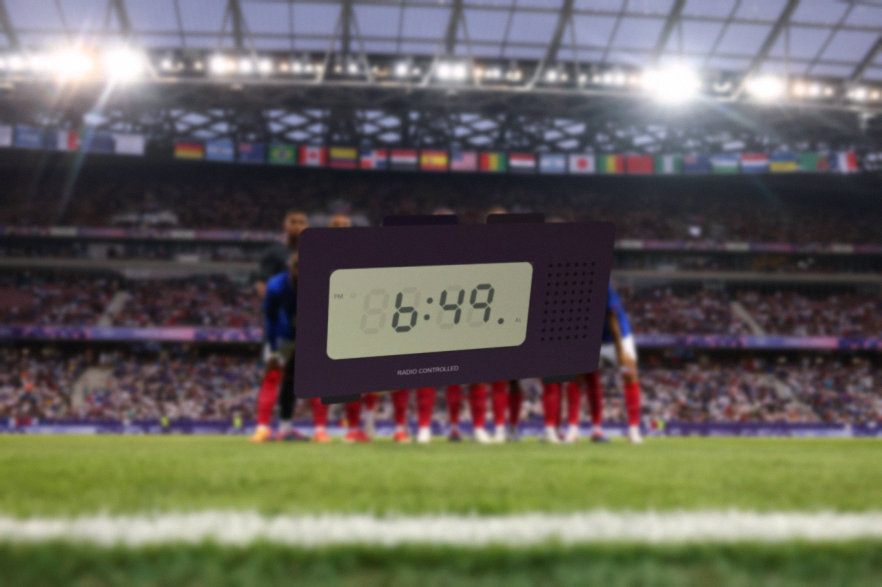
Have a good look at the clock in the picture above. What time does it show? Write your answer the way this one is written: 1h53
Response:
6h49
